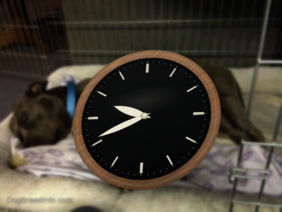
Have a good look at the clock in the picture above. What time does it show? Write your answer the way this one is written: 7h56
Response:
9h41
